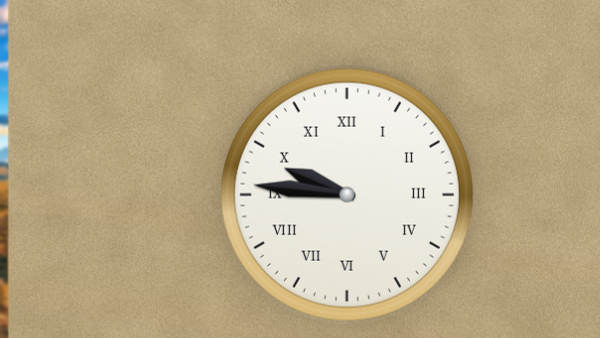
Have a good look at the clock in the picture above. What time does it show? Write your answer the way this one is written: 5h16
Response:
9h46
